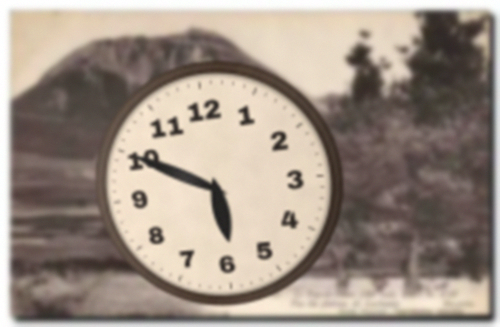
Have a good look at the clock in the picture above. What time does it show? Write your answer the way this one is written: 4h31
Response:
5h50
